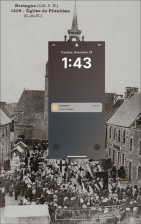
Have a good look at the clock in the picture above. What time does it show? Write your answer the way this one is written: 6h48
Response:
1h43
